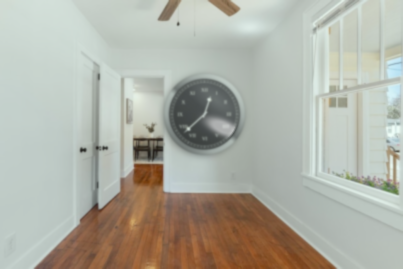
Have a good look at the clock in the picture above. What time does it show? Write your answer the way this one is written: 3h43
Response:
12h38
